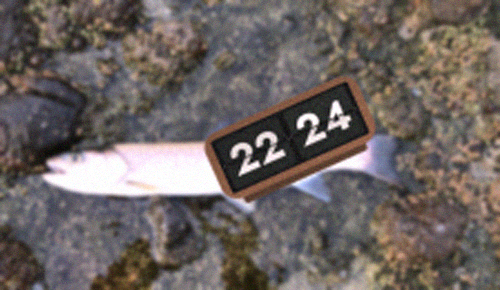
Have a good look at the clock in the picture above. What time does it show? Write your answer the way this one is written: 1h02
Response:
22h24
